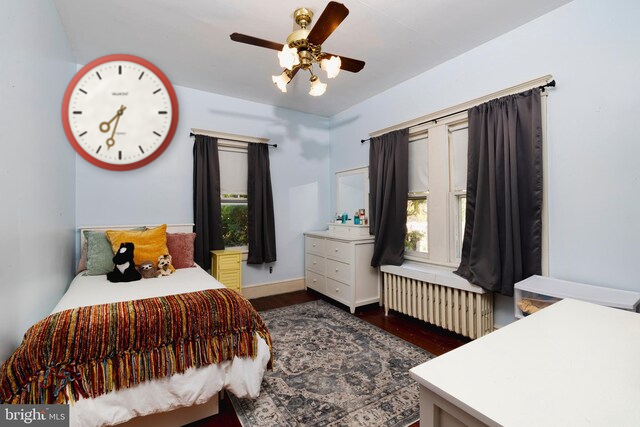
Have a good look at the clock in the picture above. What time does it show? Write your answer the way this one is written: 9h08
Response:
7h33
